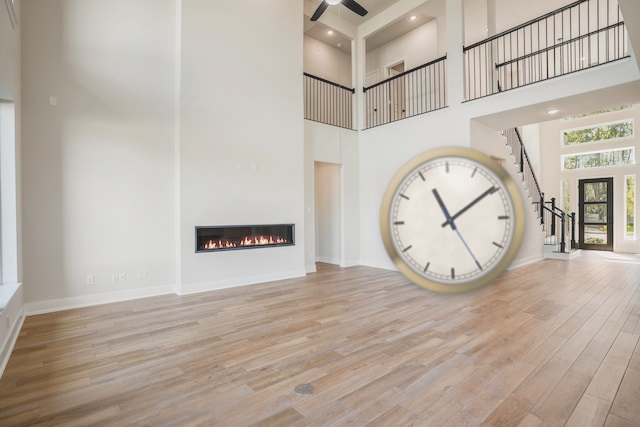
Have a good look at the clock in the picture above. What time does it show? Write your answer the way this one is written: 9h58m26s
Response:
11h09m25s
